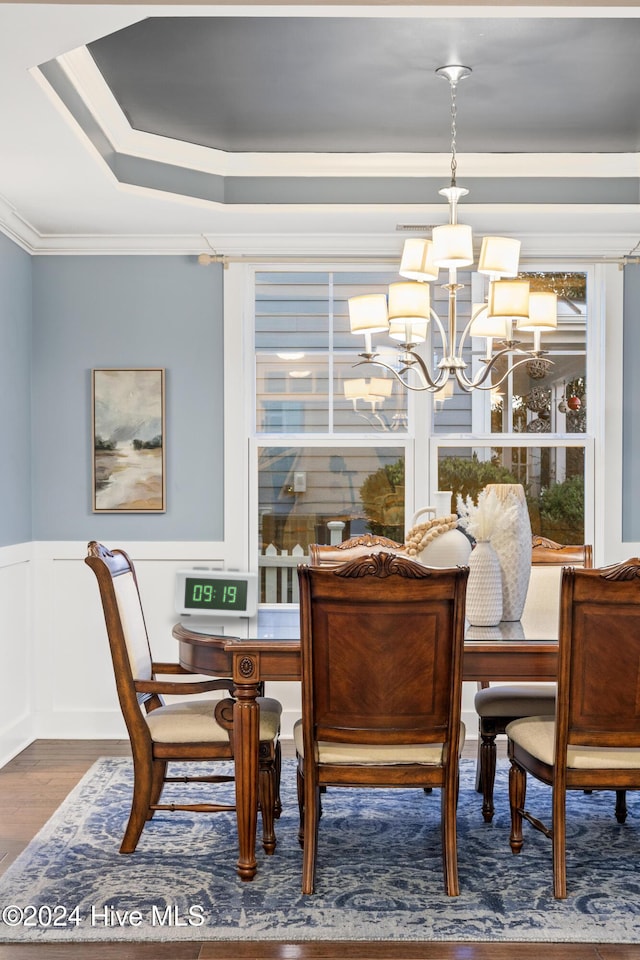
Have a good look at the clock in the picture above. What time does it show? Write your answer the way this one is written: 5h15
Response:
9h19
